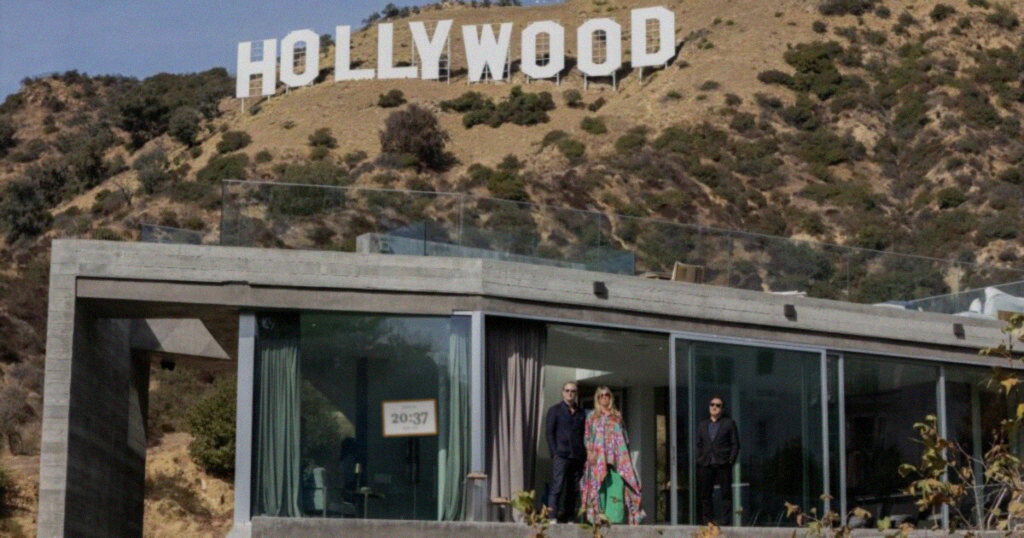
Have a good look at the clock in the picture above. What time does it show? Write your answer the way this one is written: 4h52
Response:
20h37
